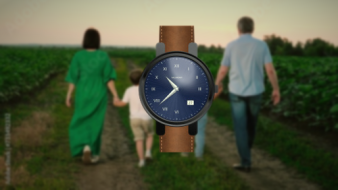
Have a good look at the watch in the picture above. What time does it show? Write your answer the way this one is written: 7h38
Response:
10h38
